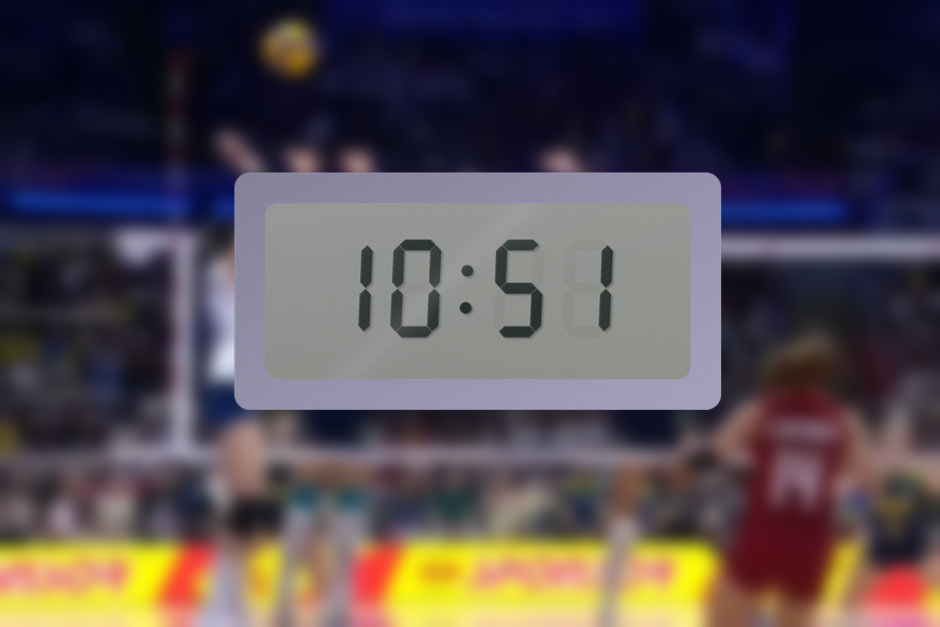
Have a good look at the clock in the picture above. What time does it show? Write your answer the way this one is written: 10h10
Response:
10h51
